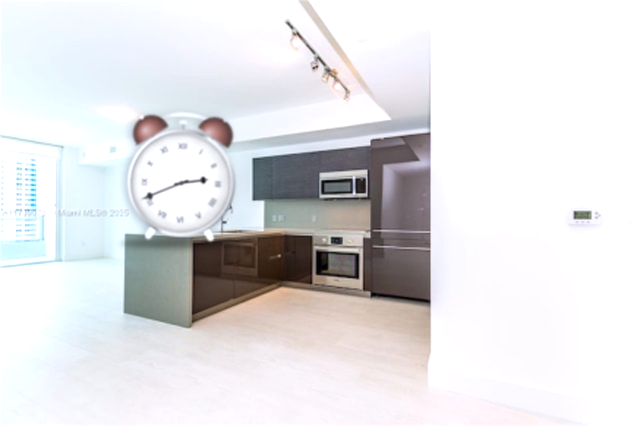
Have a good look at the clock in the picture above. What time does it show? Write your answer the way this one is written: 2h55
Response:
2h41
